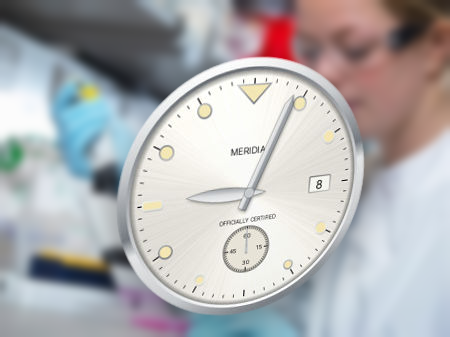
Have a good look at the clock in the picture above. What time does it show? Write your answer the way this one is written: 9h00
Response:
9h04
